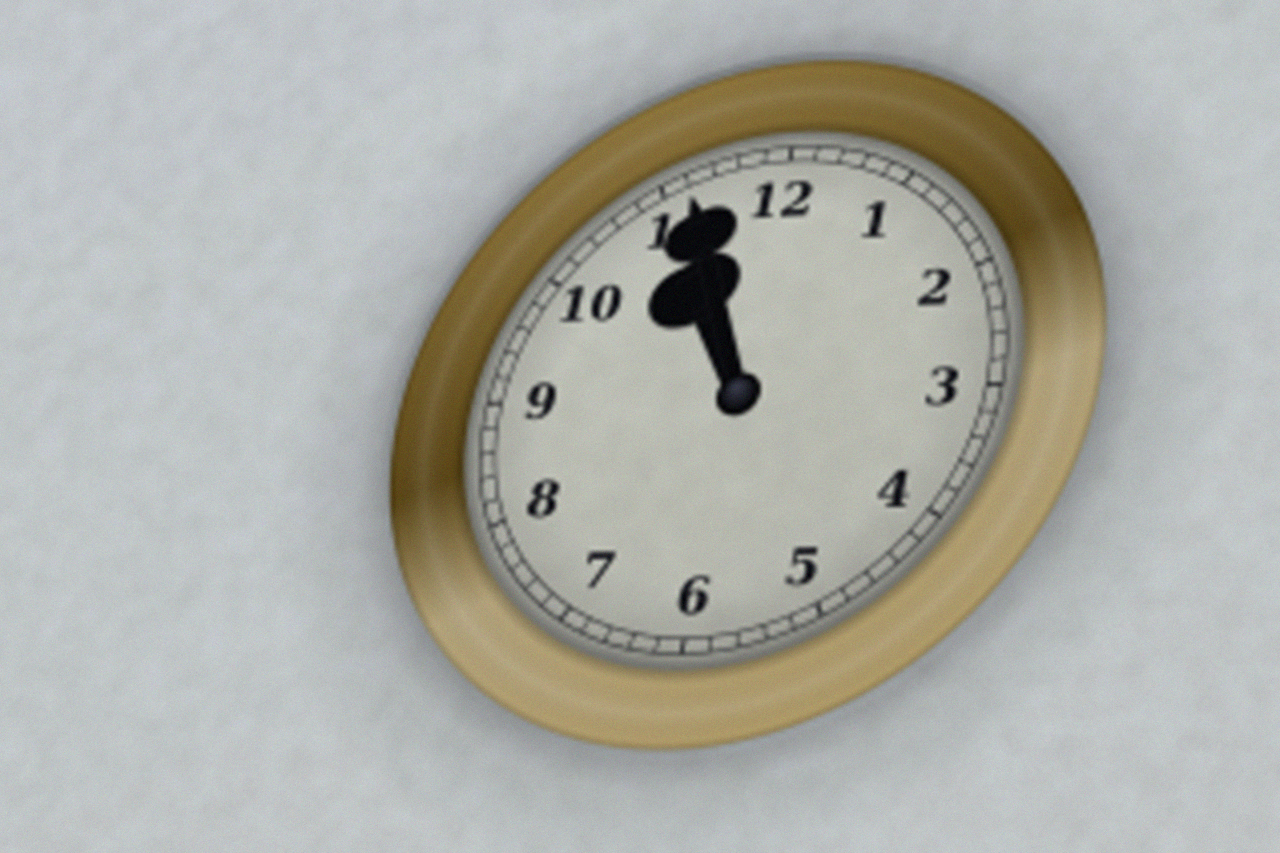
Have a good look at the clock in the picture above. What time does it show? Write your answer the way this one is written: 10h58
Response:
10h56
